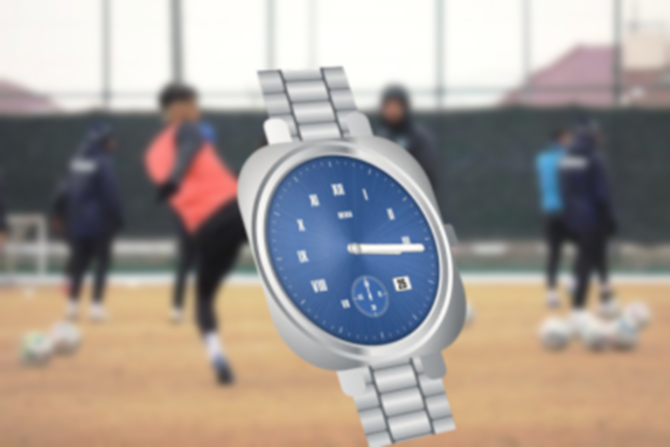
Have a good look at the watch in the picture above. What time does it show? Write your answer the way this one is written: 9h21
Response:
3h16
